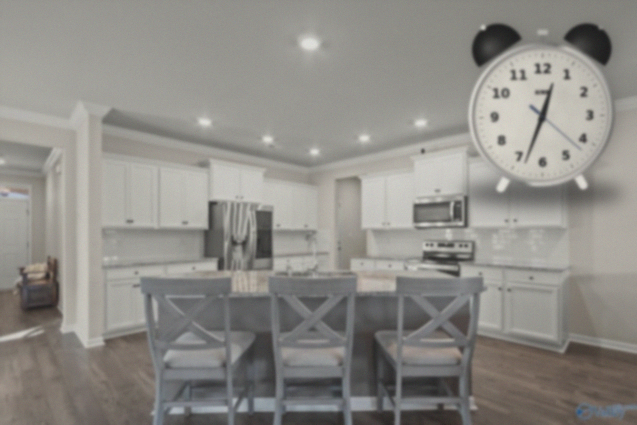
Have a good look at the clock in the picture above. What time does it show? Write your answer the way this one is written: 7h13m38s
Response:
12h33m22s
